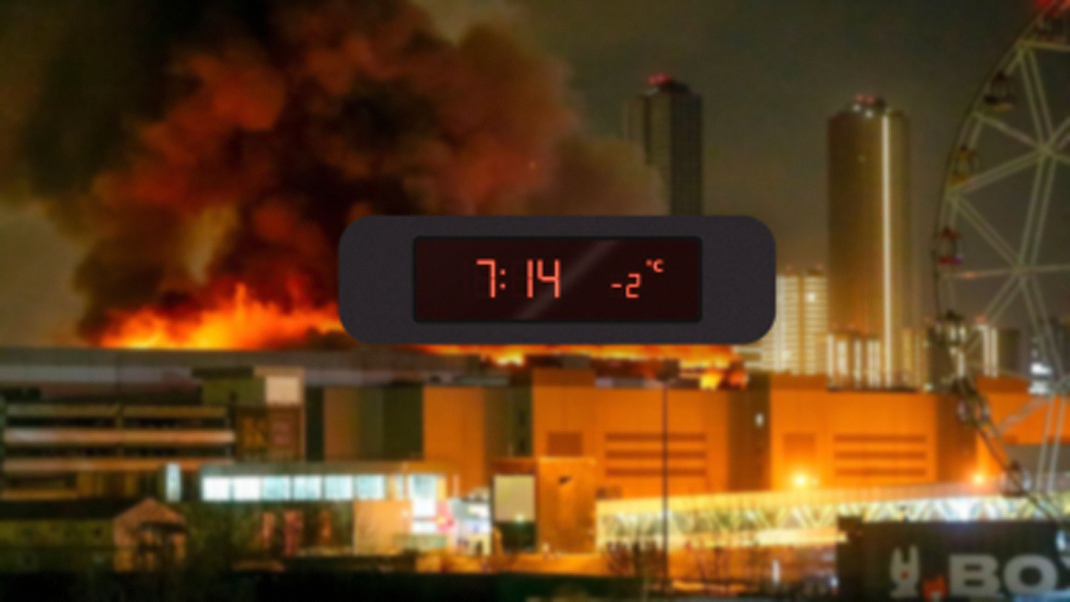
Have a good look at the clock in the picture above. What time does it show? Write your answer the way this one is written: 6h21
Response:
7h14
